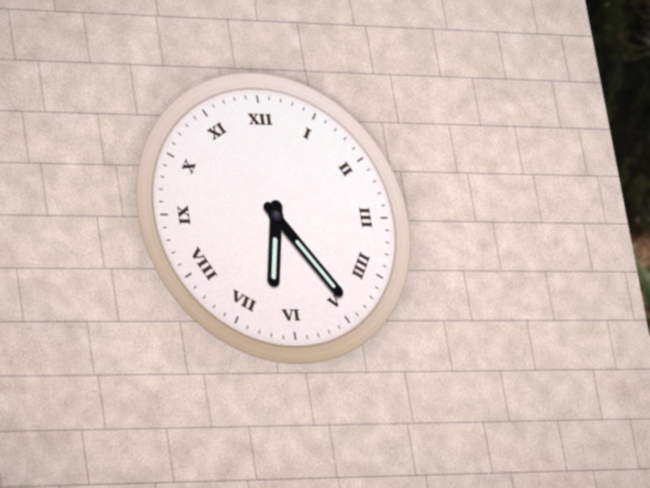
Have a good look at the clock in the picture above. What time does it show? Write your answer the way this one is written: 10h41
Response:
6h24
